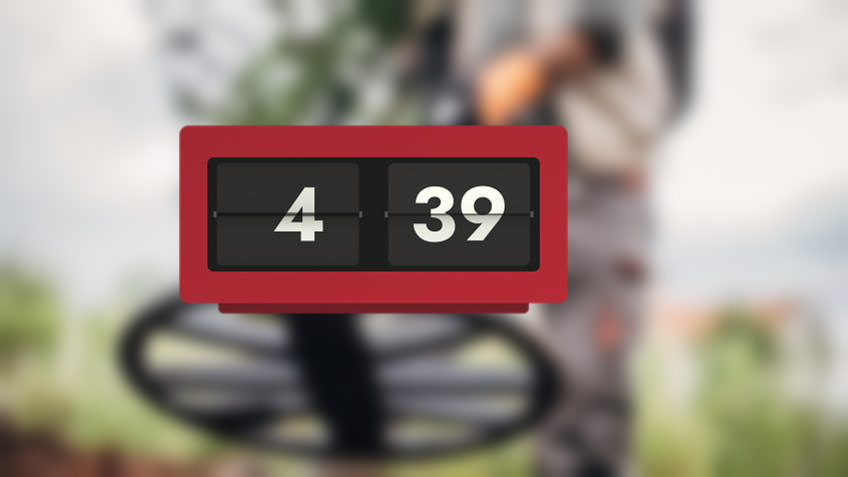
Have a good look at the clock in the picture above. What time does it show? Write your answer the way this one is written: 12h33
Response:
4h39
